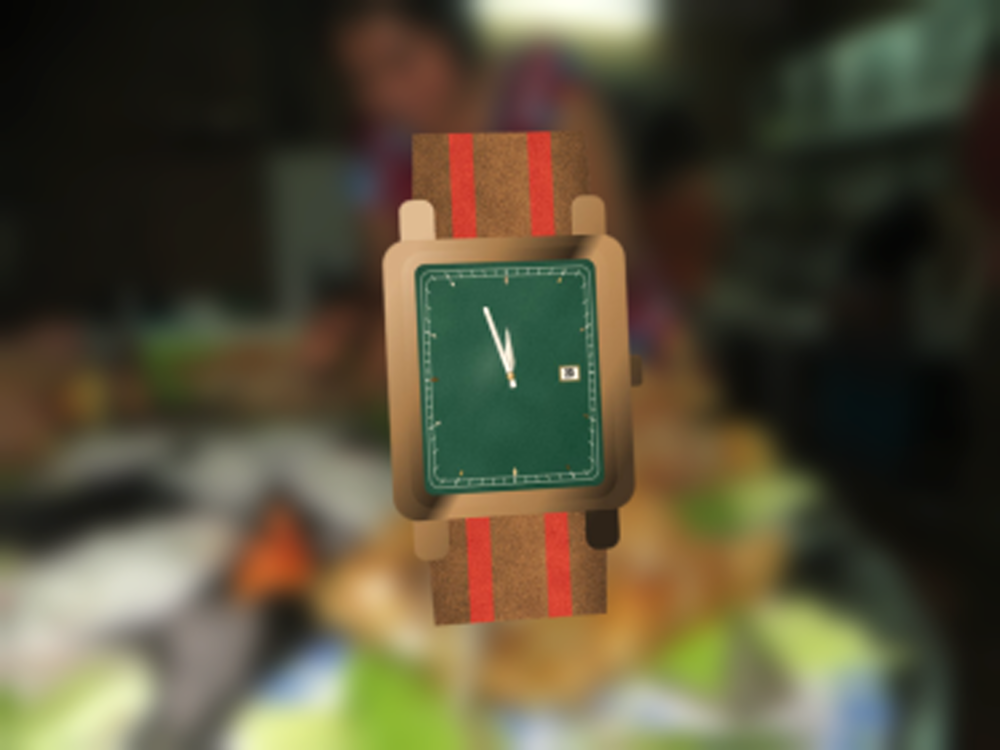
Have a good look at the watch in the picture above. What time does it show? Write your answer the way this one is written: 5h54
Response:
11h57
